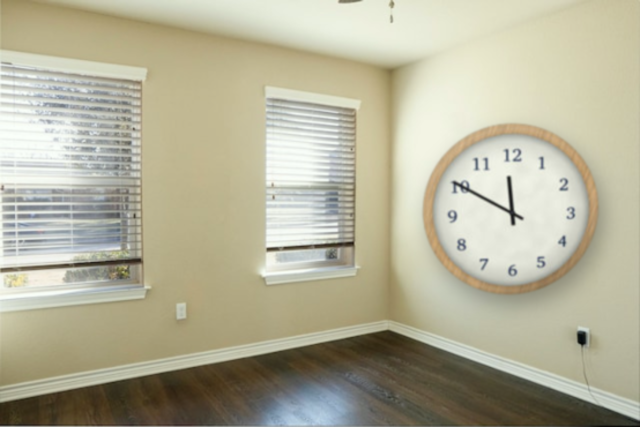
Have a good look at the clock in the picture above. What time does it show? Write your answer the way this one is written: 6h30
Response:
11h50
